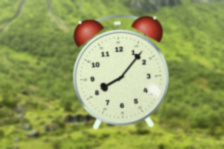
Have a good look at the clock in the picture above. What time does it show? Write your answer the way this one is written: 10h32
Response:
8h07
